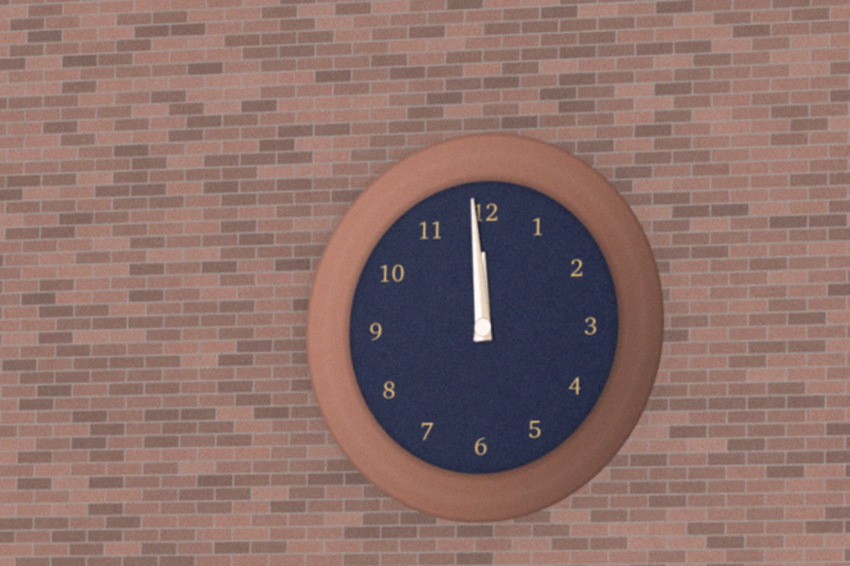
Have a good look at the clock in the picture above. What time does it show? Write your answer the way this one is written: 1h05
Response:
11h59
